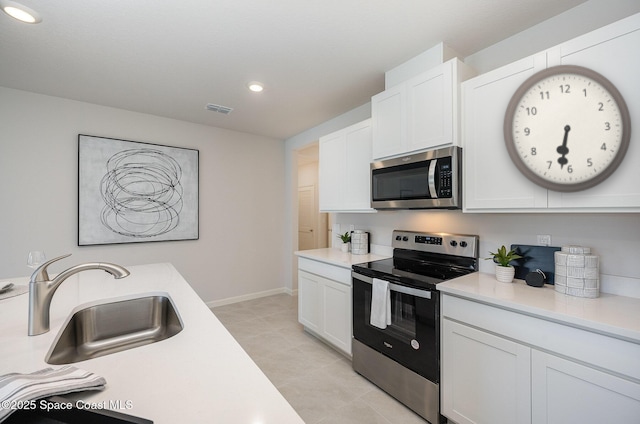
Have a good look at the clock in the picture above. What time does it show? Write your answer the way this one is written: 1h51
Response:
6h32
